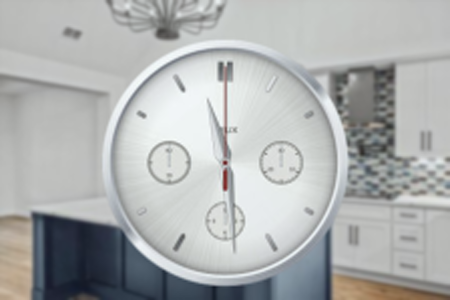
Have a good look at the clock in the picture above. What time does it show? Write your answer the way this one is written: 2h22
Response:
11h29
